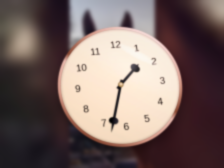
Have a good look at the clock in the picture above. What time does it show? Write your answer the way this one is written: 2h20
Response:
1h33
